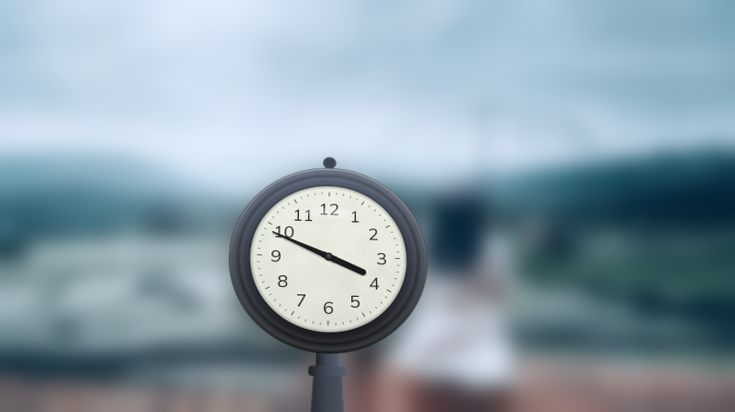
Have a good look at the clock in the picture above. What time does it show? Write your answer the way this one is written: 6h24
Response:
3h49
